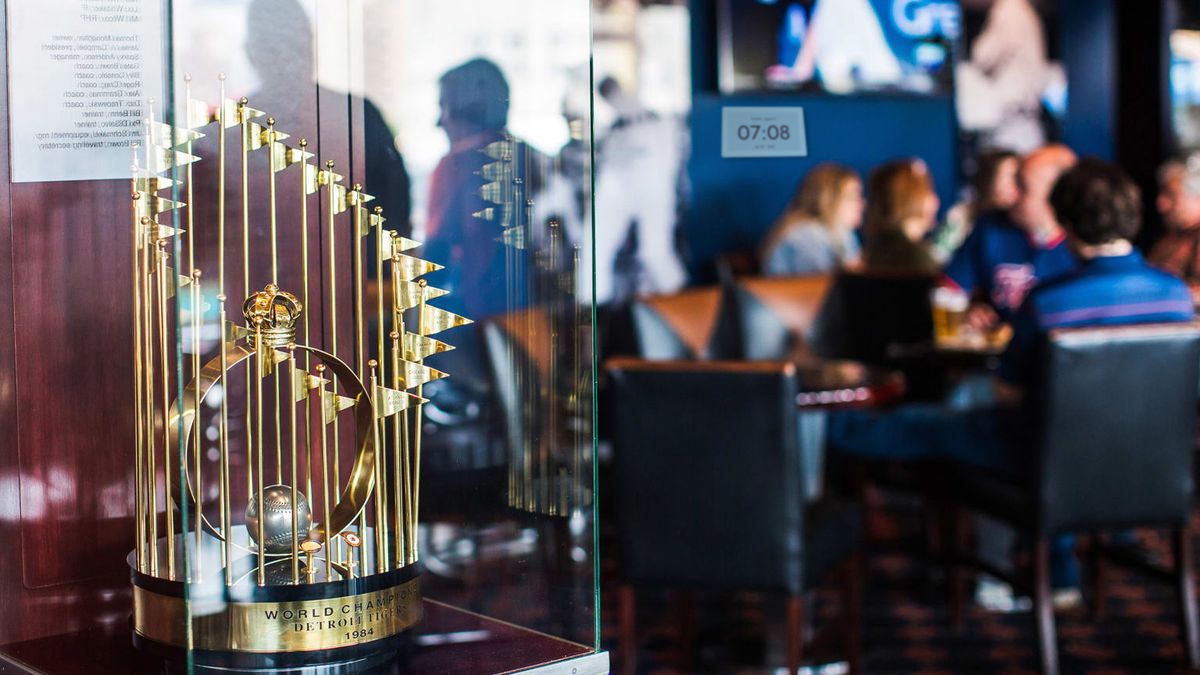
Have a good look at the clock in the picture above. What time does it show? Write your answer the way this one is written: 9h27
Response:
7h08
